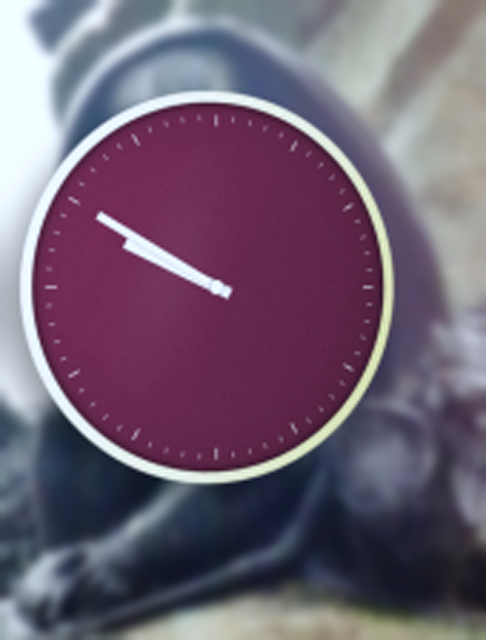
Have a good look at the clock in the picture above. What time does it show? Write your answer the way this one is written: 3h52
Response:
9h50
